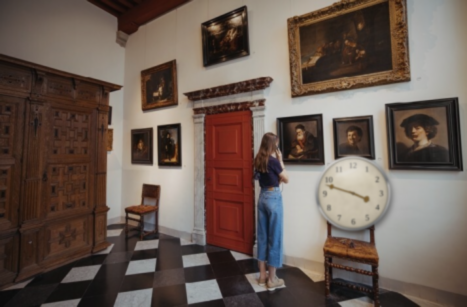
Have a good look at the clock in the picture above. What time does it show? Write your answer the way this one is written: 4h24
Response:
3h48
